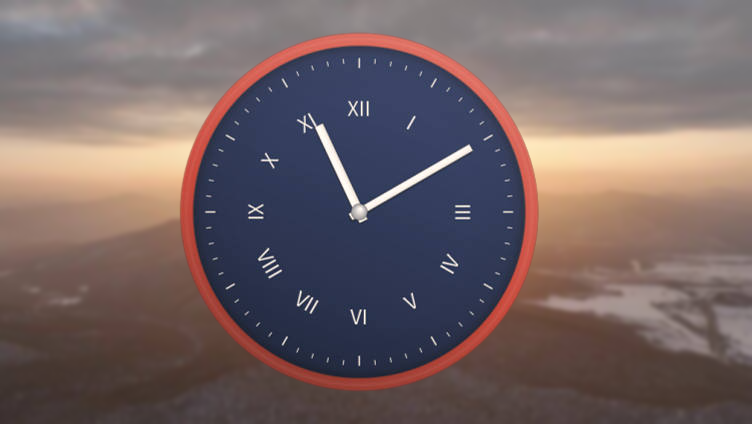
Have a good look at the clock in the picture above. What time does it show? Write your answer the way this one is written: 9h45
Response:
11h10
